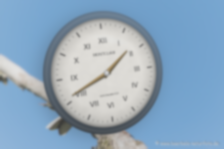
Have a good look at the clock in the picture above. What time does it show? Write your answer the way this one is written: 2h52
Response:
1h41
